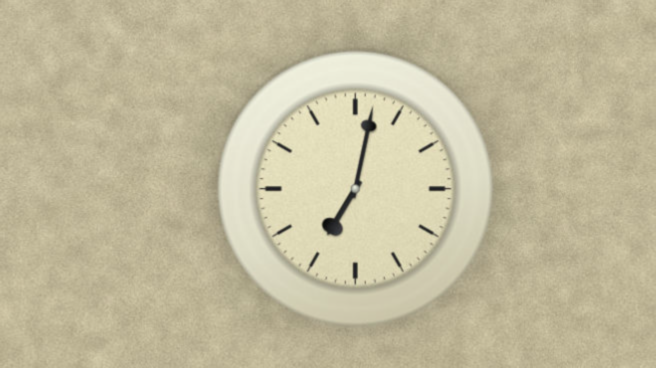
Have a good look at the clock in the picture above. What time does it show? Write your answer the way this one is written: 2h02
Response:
7h02
